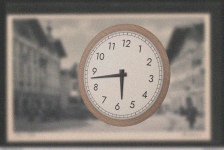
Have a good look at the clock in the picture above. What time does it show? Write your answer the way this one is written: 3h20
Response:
5h43
